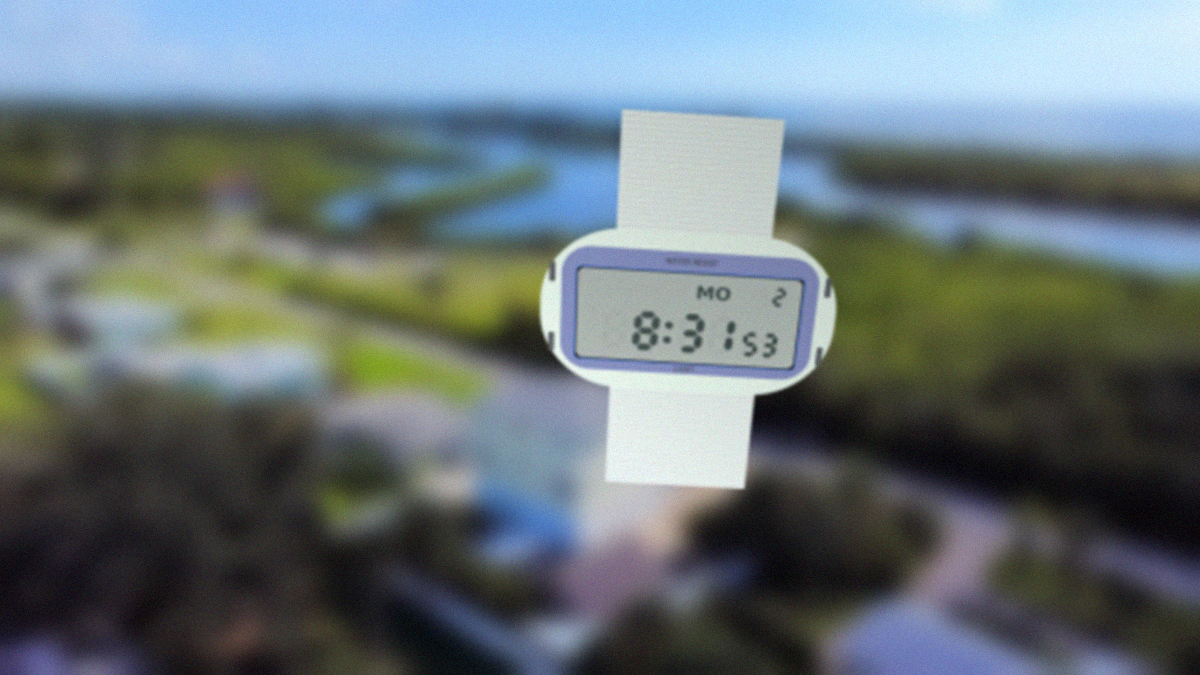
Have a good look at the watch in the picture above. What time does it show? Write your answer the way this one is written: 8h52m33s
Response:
8h31m53s
